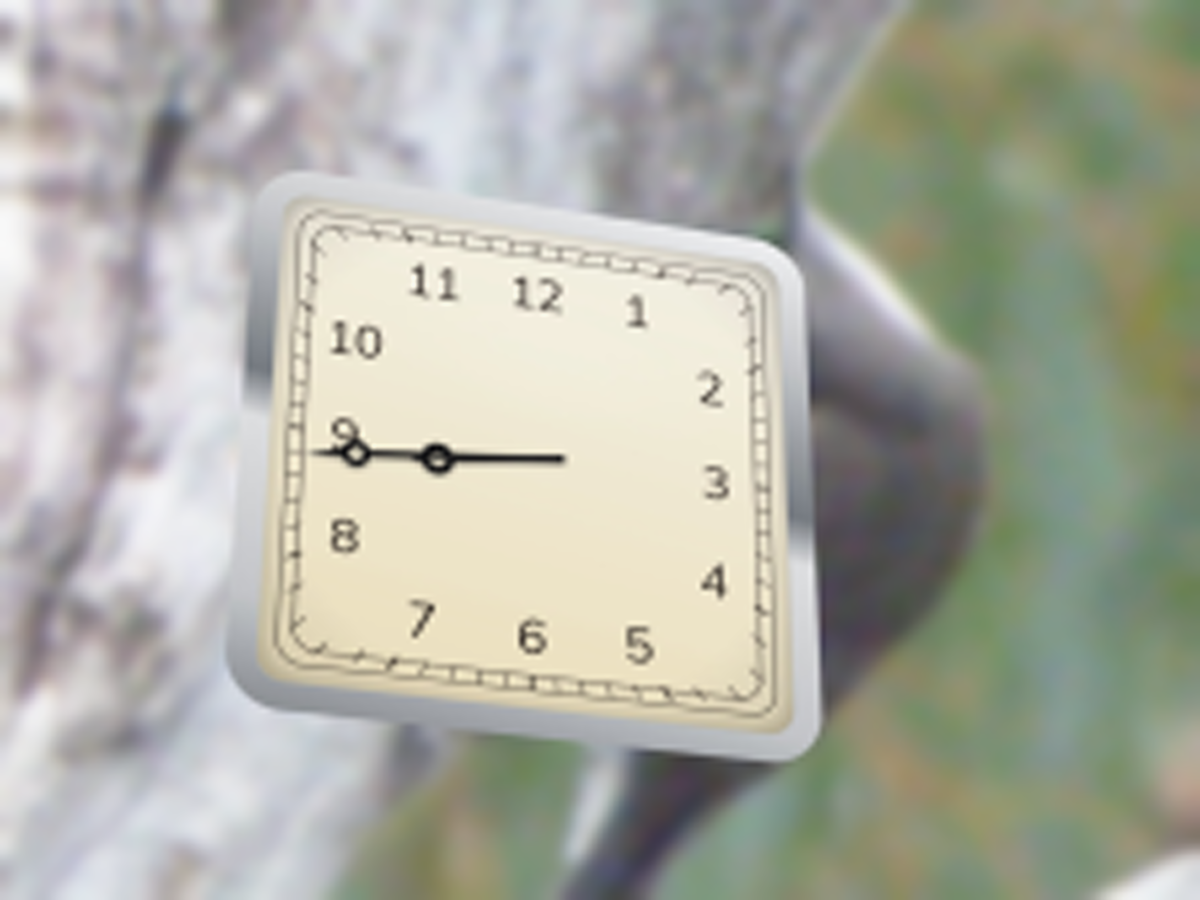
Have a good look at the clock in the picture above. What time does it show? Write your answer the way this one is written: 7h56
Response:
8h44
